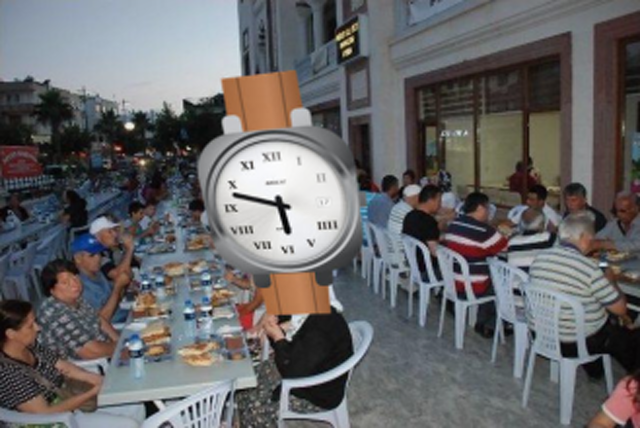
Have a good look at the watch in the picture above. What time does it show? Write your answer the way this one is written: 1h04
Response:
5h48
